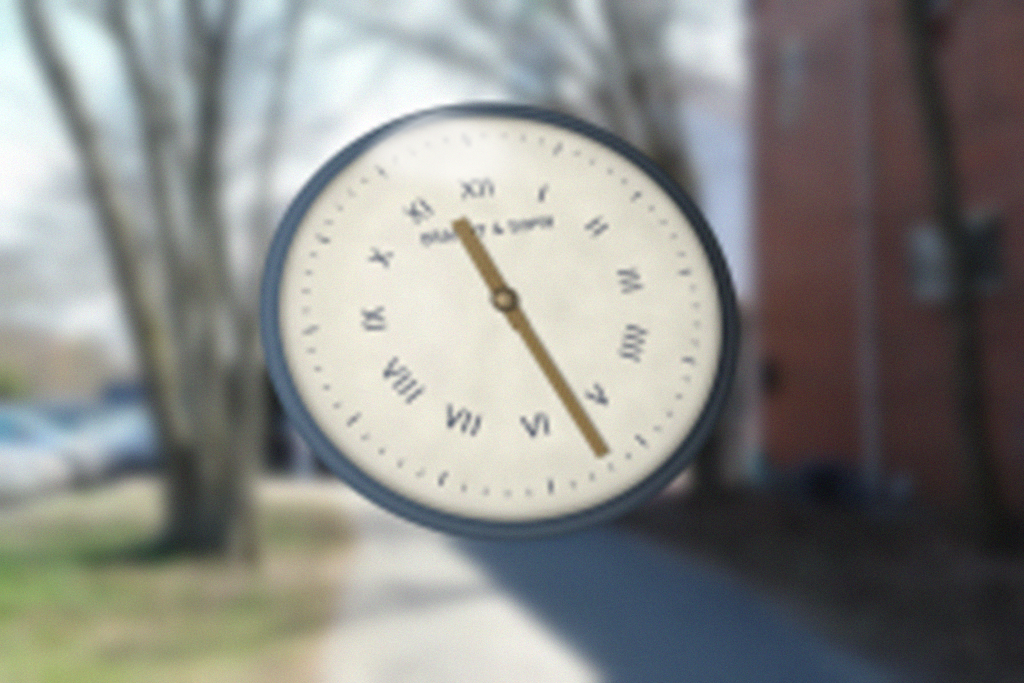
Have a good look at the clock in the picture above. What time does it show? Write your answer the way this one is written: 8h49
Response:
11h27
